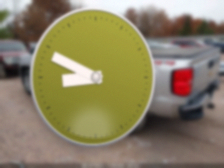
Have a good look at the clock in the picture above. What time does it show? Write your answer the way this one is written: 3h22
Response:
8h49
